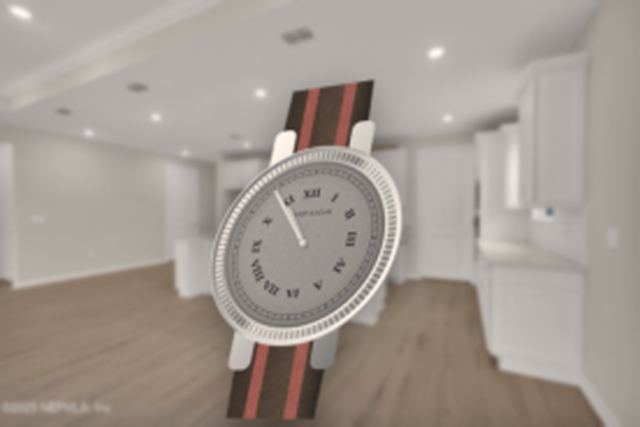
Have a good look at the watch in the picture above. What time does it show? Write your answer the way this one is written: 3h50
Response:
10h54
